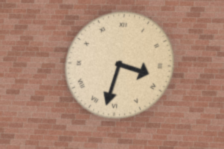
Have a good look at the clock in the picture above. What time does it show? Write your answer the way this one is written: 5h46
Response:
3h32
